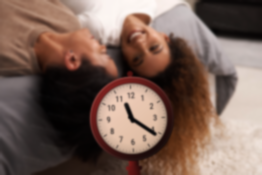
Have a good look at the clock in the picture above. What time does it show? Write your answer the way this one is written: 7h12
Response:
11h21
